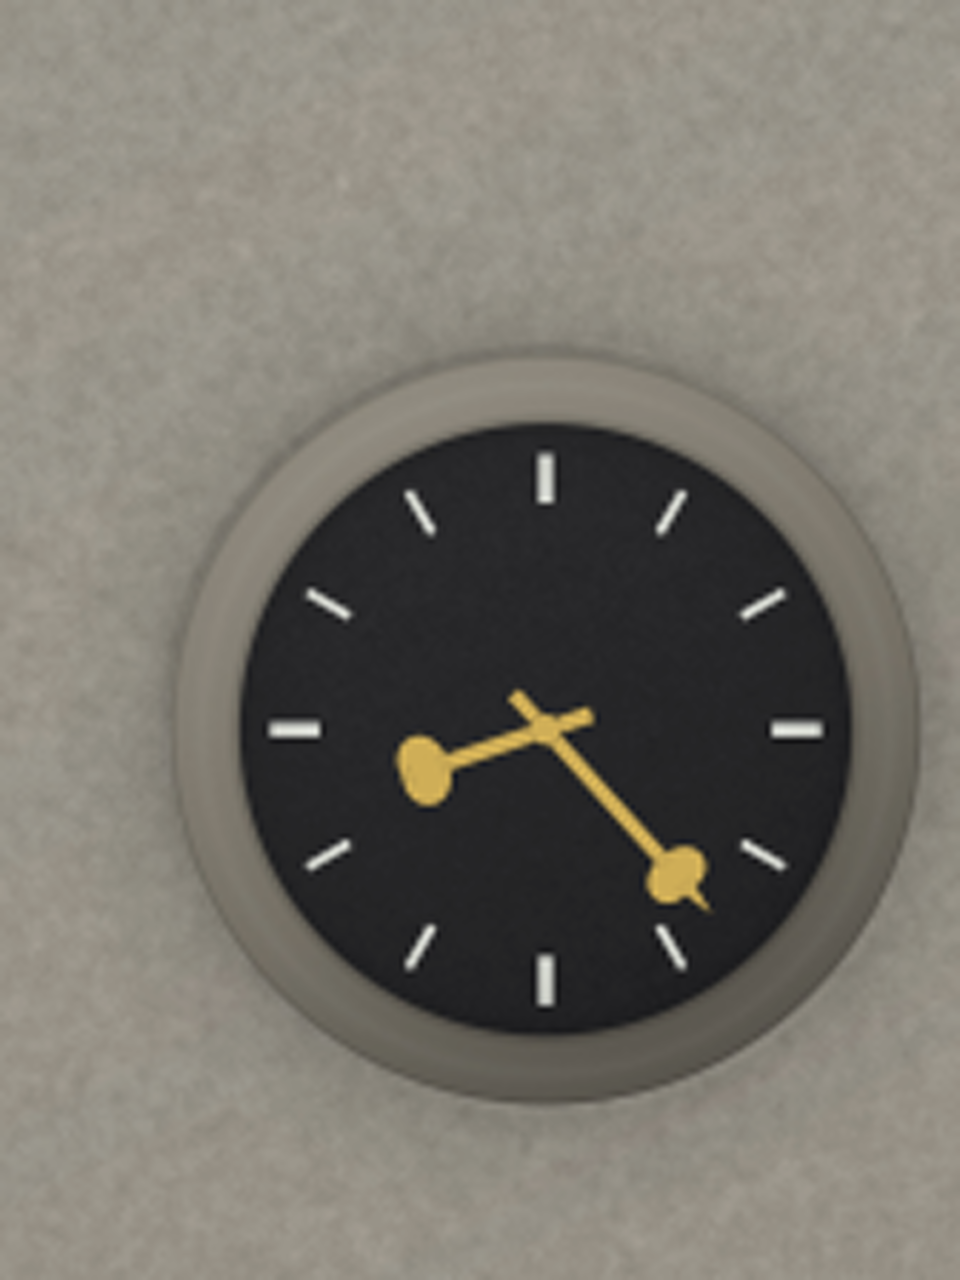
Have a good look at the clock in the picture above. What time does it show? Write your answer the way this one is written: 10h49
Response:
8h23
